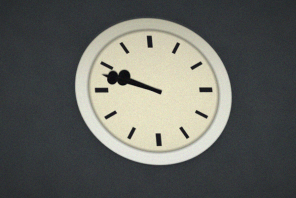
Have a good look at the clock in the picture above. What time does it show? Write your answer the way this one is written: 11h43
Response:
9h48
